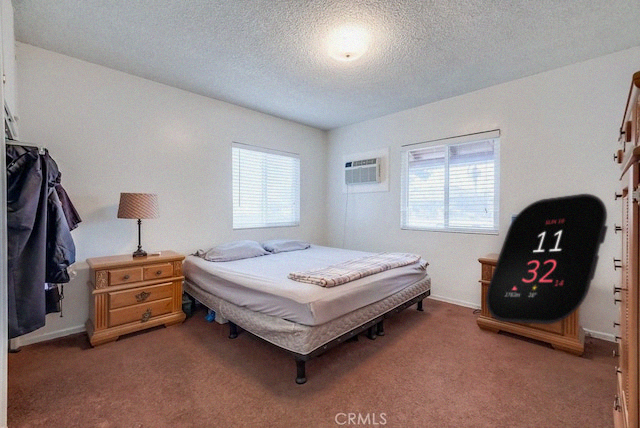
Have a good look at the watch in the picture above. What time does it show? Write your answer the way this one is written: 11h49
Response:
11h32
